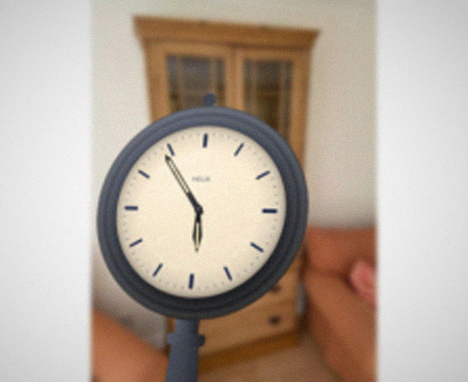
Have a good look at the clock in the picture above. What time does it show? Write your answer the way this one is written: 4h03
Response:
5h54
